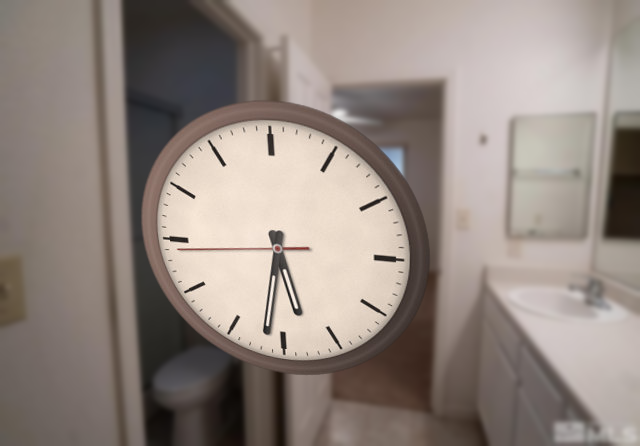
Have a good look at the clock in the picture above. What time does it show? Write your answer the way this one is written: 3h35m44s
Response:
5h31m44s
